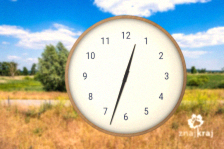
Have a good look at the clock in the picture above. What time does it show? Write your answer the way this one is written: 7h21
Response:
12h33
